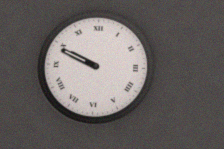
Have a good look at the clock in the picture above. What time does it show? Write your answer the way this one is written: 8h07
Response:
9h49
